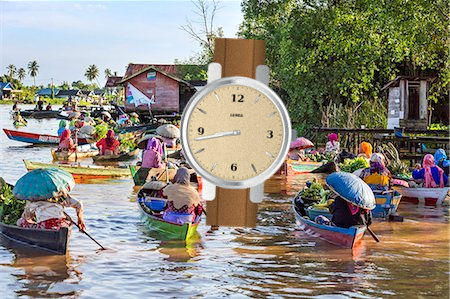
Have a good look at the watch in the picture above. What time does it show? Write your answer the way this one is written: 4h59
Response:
8h43
